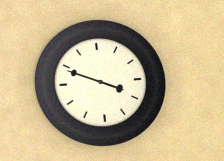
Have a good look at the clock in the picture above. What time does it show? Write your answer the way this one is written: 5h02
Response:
3h49
